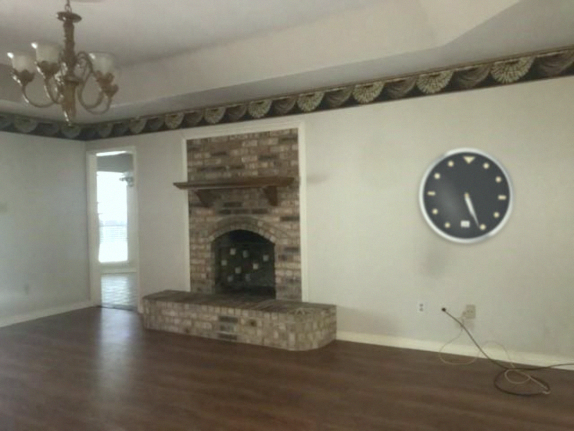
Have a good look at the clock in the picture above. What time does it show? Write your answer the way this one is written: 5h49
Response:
5h26
